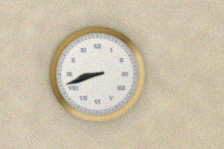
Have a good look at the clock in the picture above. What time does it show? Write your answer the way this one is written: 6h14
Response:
8h42
